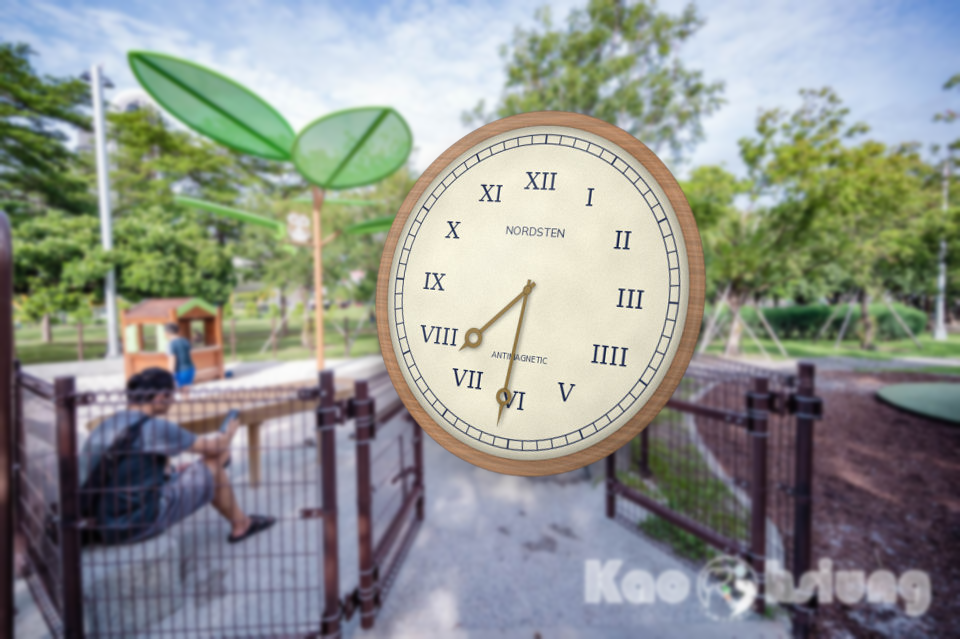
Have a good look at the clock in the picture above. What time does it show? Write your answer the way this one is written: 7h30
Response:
7h31
